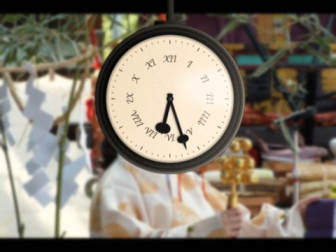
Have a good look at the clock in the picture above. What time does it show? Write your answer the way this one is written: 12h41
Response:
6h27
